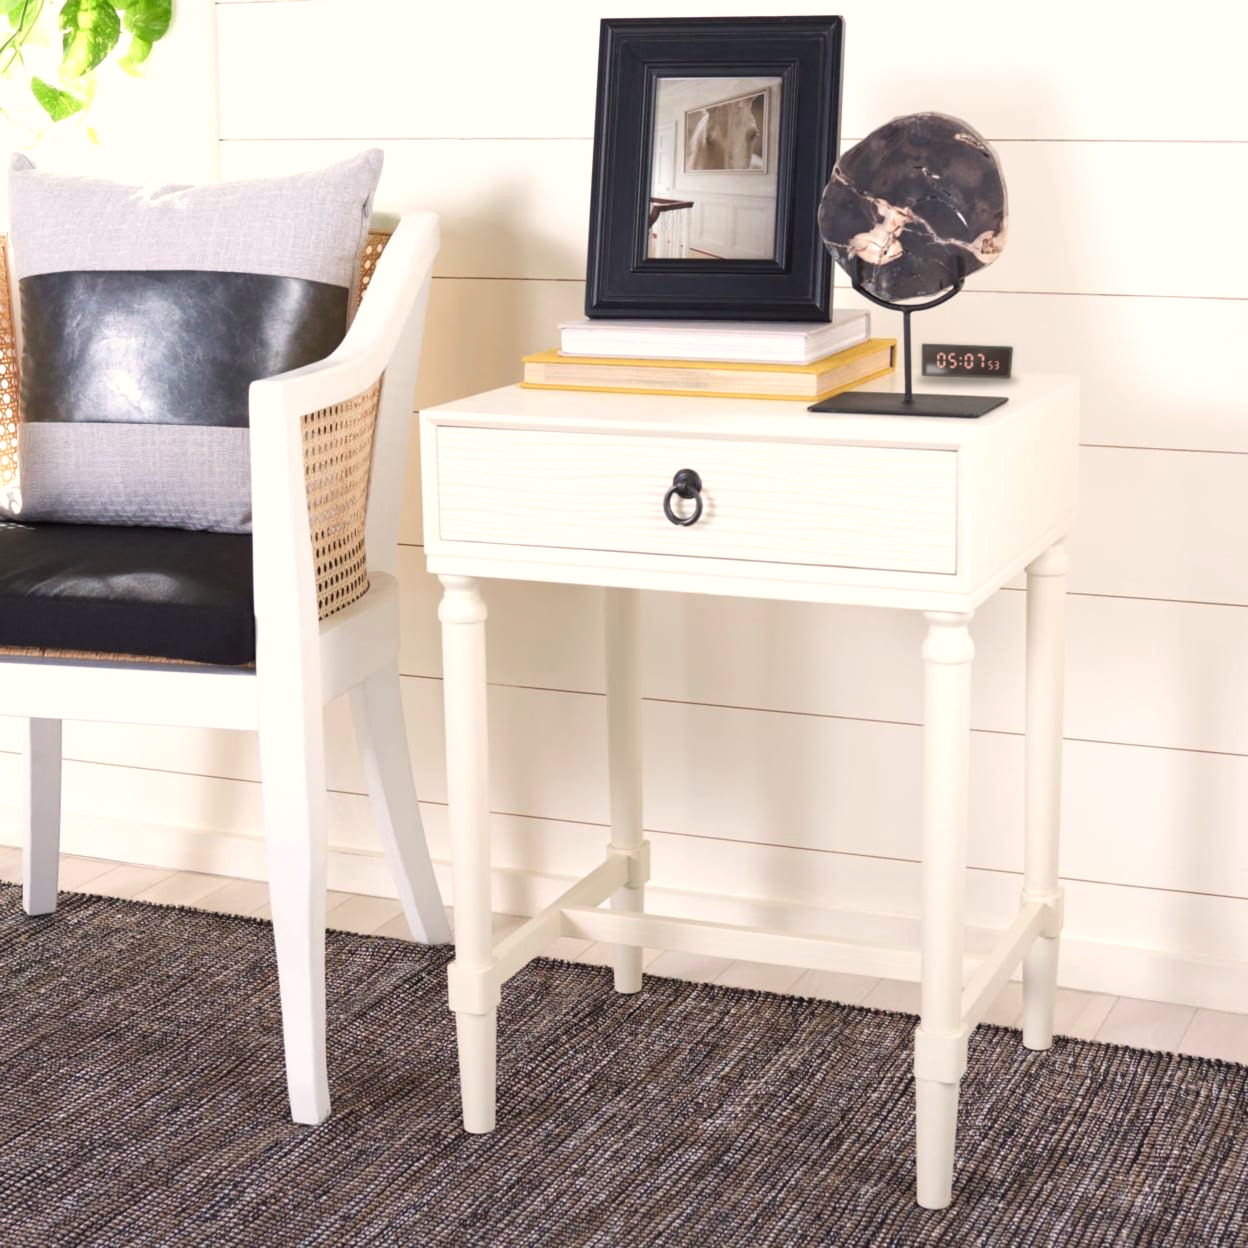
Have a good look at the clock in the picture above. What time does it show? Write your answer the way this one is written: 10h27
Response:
5h07
